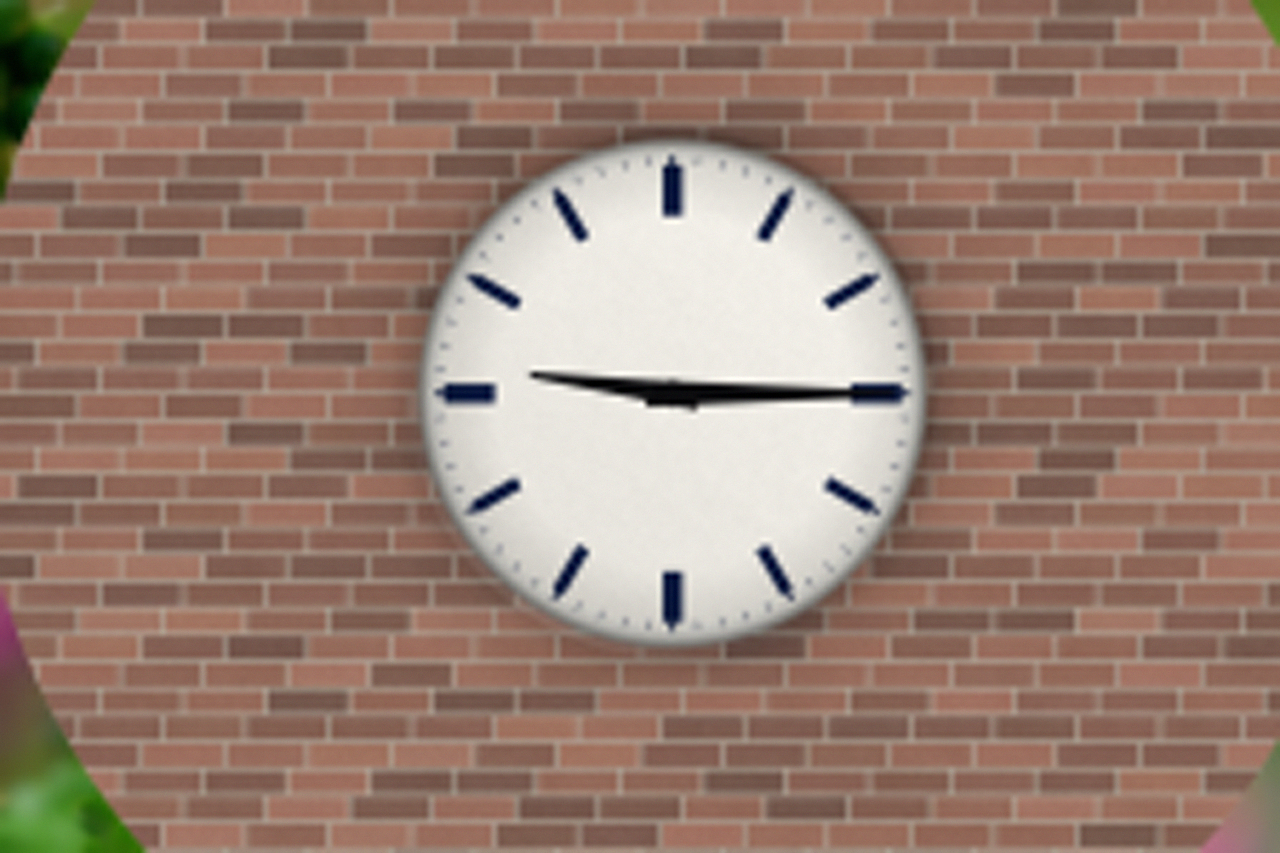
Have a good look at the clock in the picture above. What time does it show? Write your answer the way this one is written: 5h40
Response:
9h15
